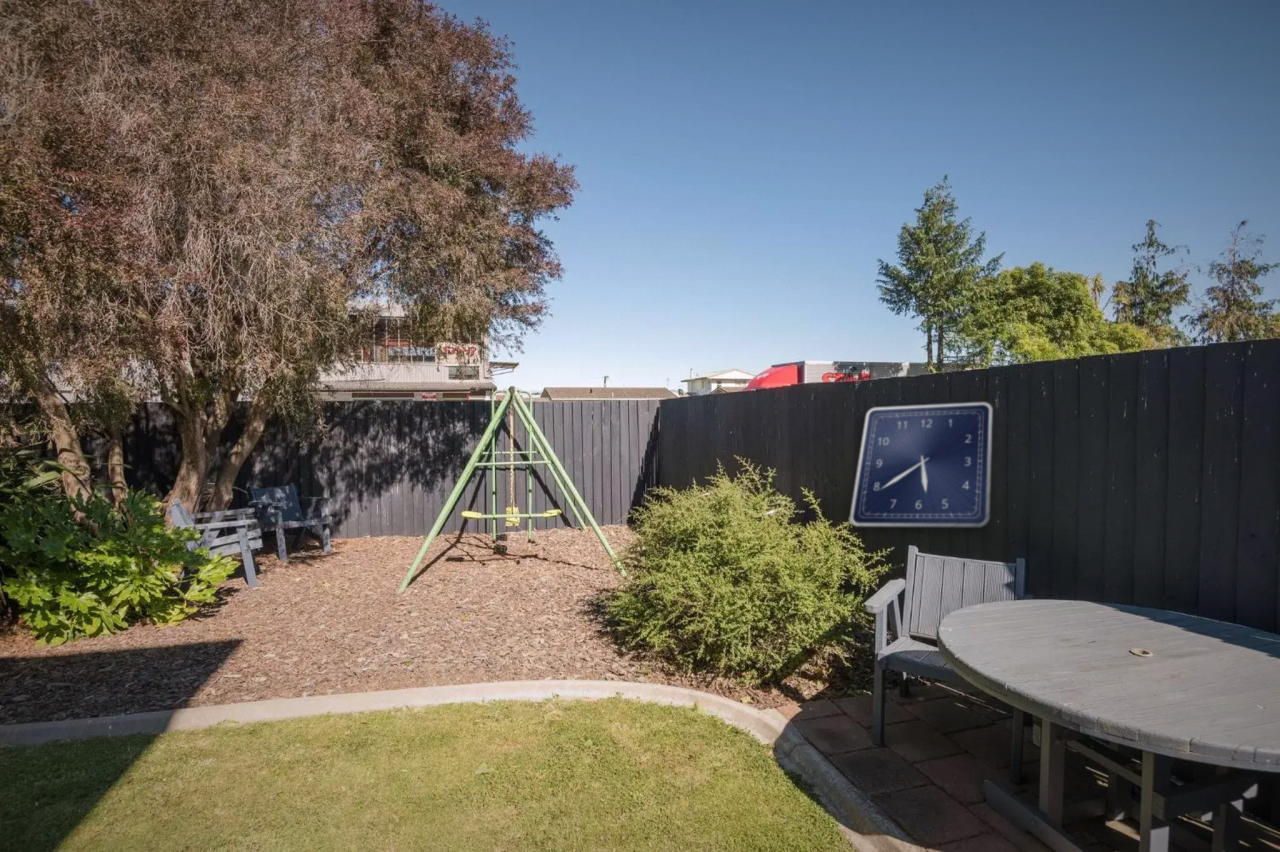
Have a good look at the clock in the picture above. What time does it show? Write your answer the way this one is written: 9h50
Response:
5h39
